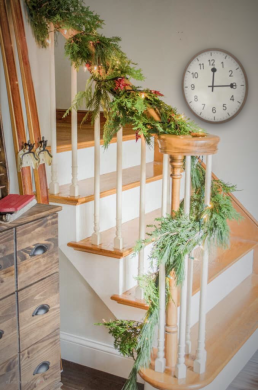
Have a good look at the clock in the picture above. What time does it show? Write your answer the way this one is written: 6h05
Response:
12h15
